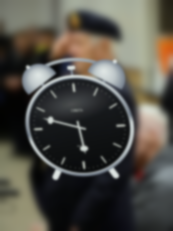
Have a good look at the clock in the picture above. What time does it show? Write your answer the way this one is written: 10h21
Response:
5h48
